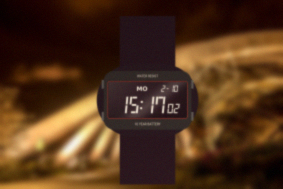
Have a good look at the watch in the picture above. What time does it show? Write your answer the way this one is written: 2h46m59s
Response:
15h17m02s
